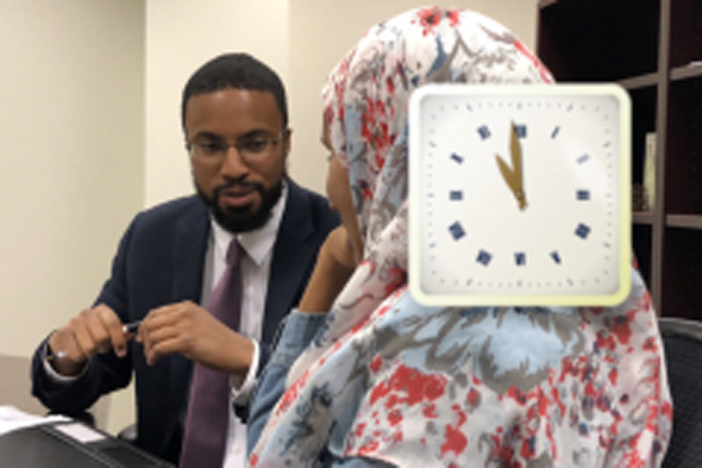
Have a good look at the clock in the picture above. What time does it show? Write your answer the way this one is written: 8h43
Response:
10h59
